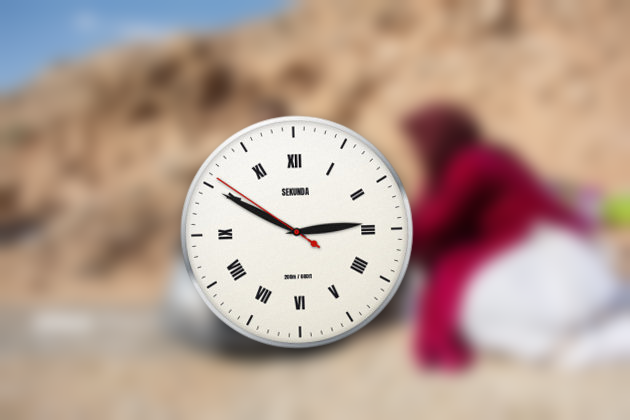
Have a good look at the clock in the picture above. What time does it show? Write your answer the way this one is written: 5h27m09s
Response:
2h49m51s
